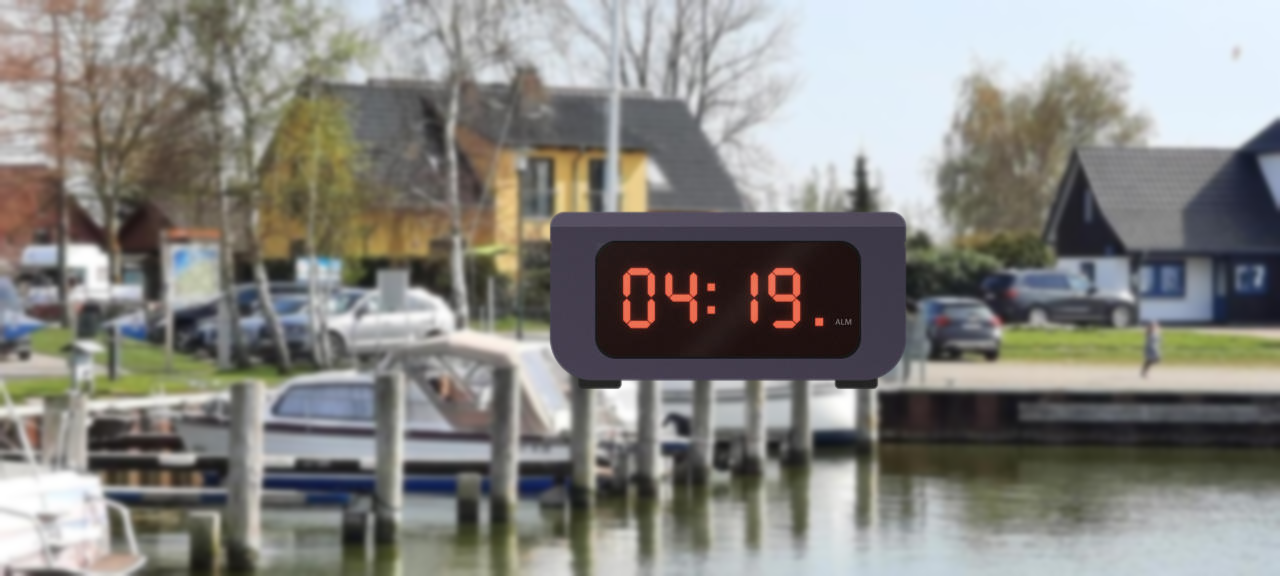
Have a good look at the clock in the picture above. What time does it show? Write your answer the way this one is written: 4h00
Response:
4h19
